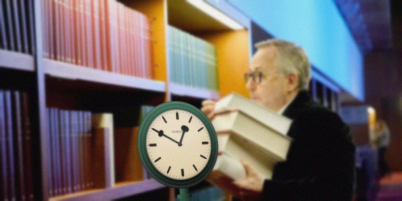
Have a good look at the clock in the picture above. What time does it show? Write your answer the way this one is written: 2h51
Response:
12h50
